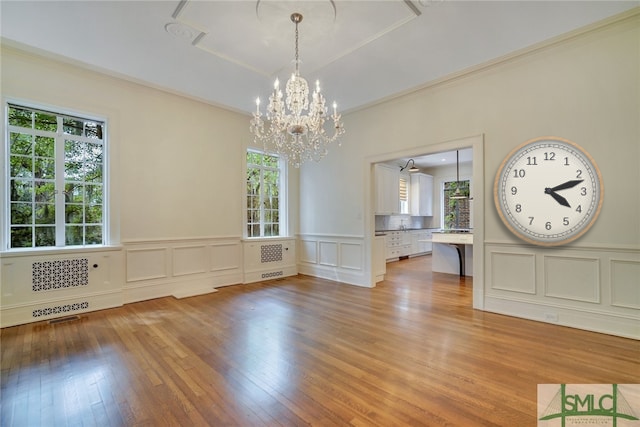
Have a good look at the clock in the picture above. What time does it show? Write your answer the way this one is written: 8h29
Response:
4h12
